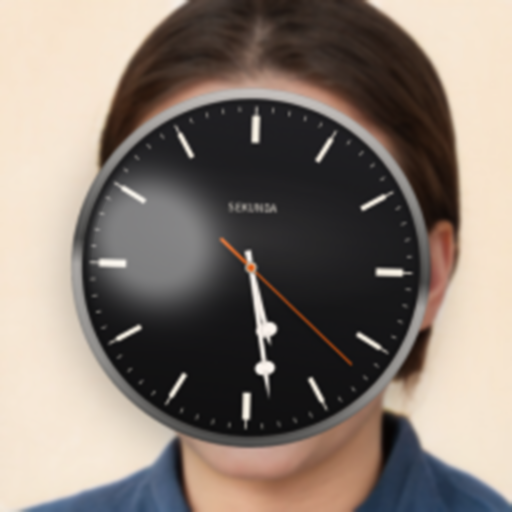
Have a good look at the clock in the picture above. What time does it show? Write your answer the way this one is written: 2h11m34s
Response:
5h28m22s
